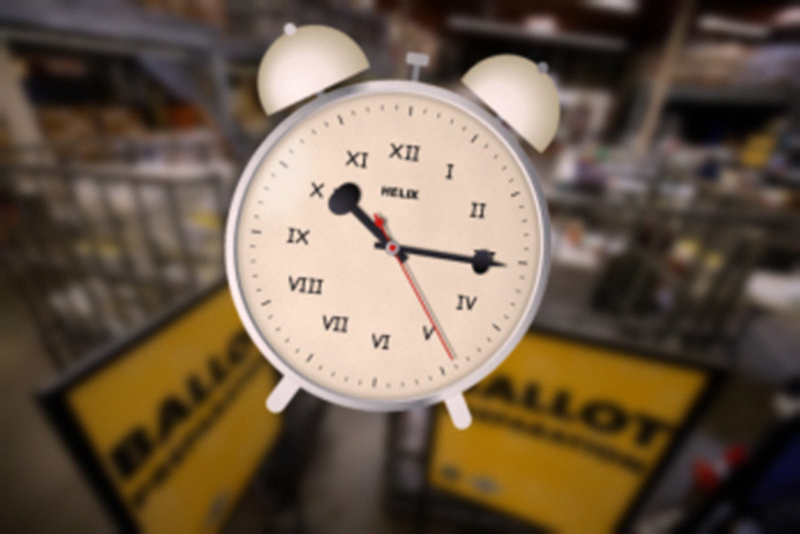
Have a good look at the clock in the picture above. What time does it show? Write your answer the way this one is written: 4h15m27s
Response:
10h15m24s
